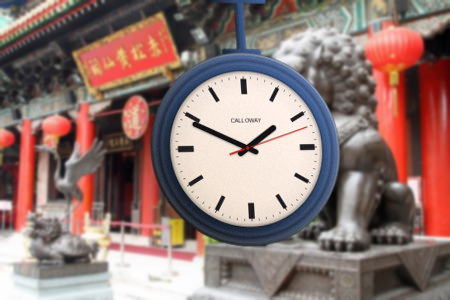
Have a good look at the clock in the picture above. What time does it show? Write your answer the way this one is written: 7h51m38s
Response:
1h49m12s
